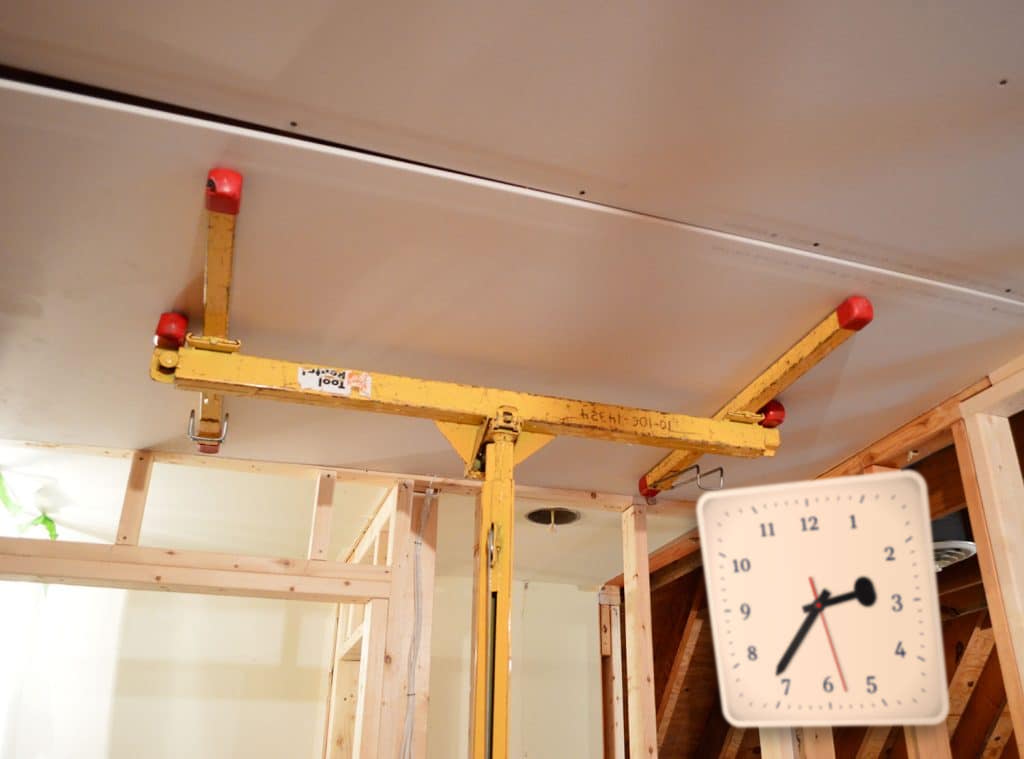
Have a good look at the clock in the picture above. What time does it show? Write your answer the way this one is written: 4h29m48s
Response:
2h36m28s
